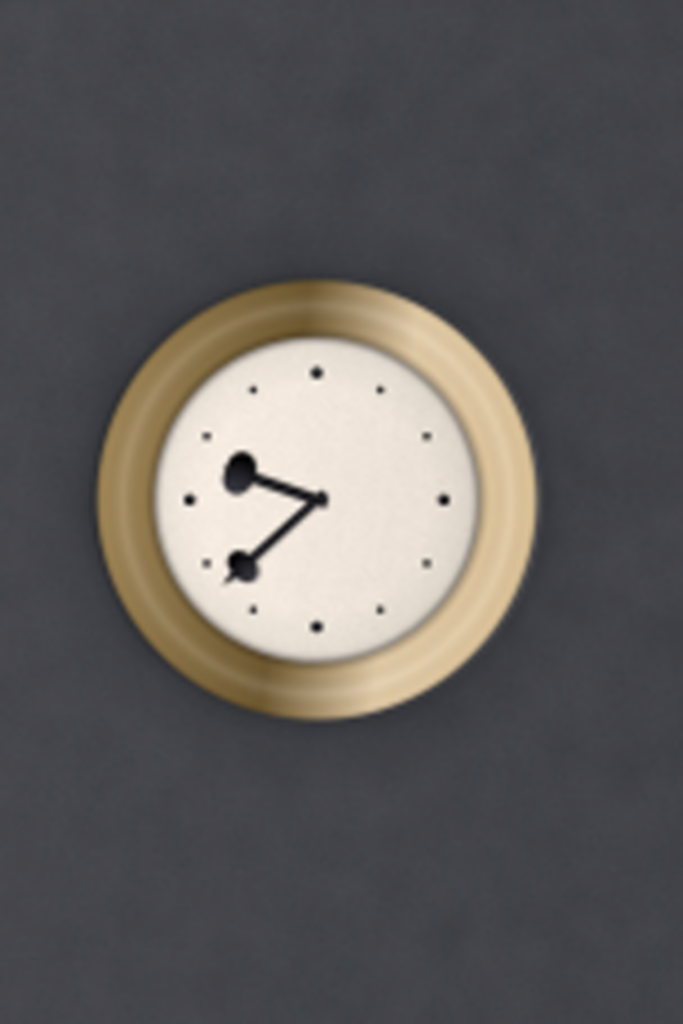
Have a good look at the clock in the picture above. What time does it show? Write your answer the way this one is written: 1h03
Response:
9h38
